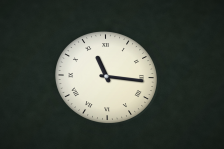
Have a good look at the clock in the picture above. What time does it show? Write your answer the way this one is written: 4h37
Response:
11h16
